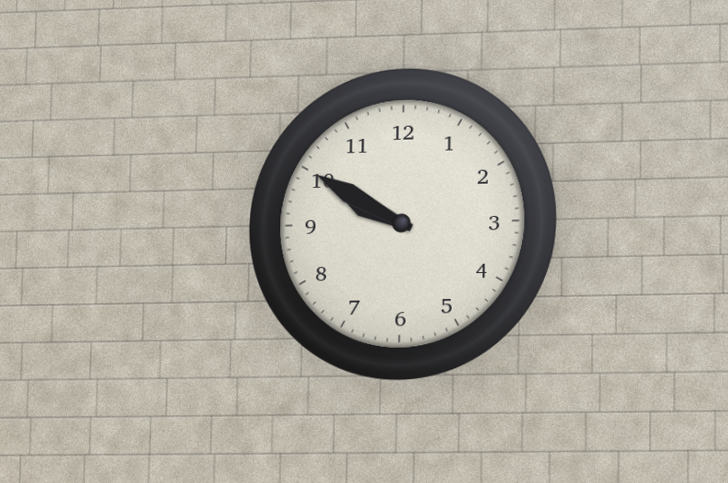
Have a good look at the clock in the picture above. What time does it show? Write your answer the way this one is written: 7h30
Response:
9h50
